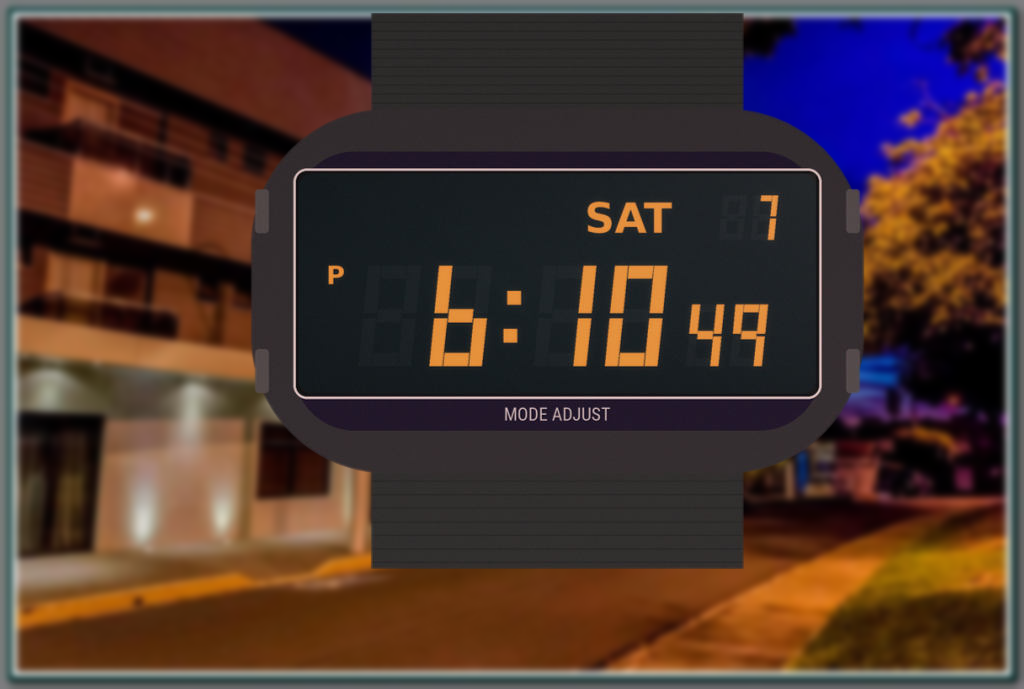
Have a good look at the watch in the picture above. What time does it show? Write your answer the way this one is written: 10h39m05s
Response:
6h10m49s
